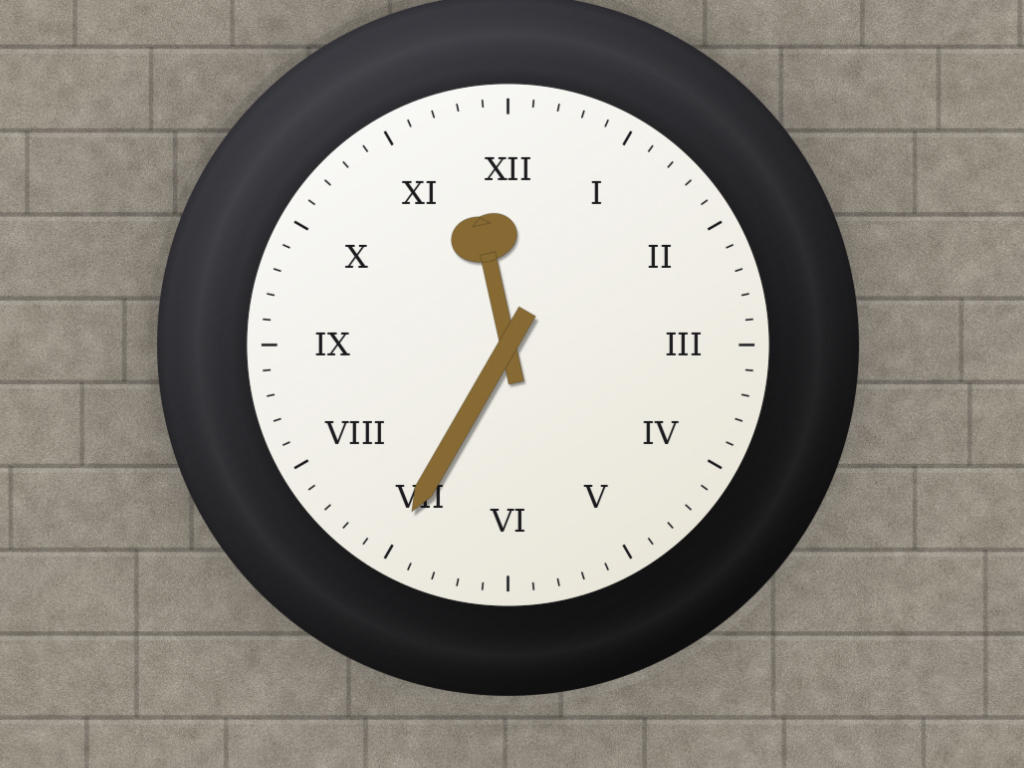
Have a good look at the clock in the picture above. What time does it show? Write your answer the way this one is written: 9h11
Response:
11h35
